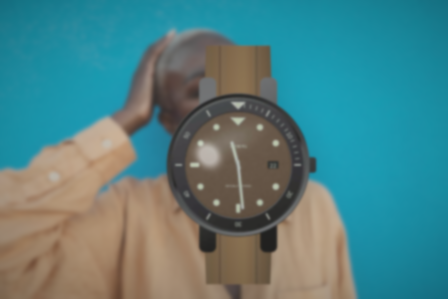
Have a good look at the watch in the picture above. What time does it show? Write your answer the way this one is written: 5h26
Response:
11h29
